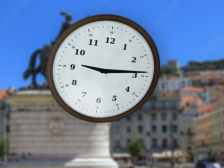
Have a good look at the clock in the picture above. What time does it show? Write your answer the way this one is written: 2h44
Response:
9h14
